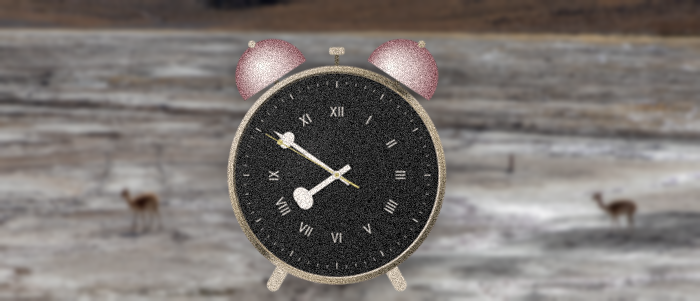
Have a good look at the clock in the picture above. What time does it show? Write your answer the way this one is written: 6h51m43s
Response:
7h50m50s
